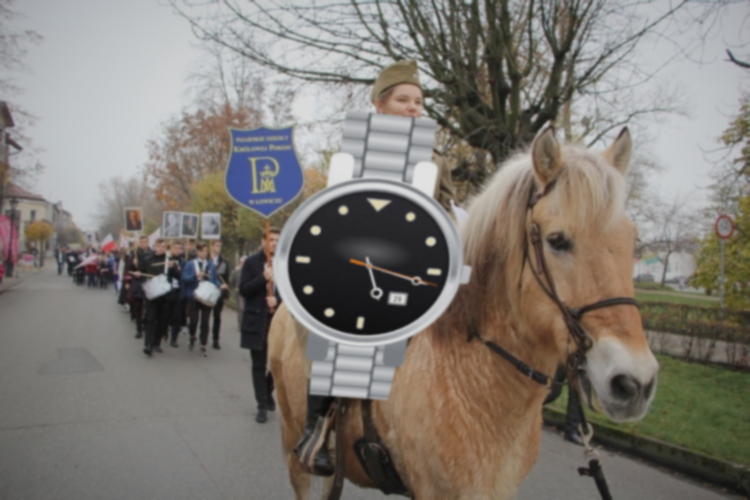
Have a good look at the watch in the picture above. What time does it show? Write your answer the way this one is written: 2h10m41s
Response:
5h17m17s
